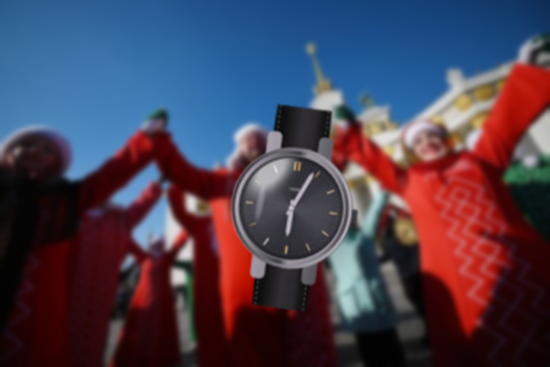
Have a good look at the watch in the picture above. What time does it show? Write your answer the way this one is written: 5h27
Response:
6h04
